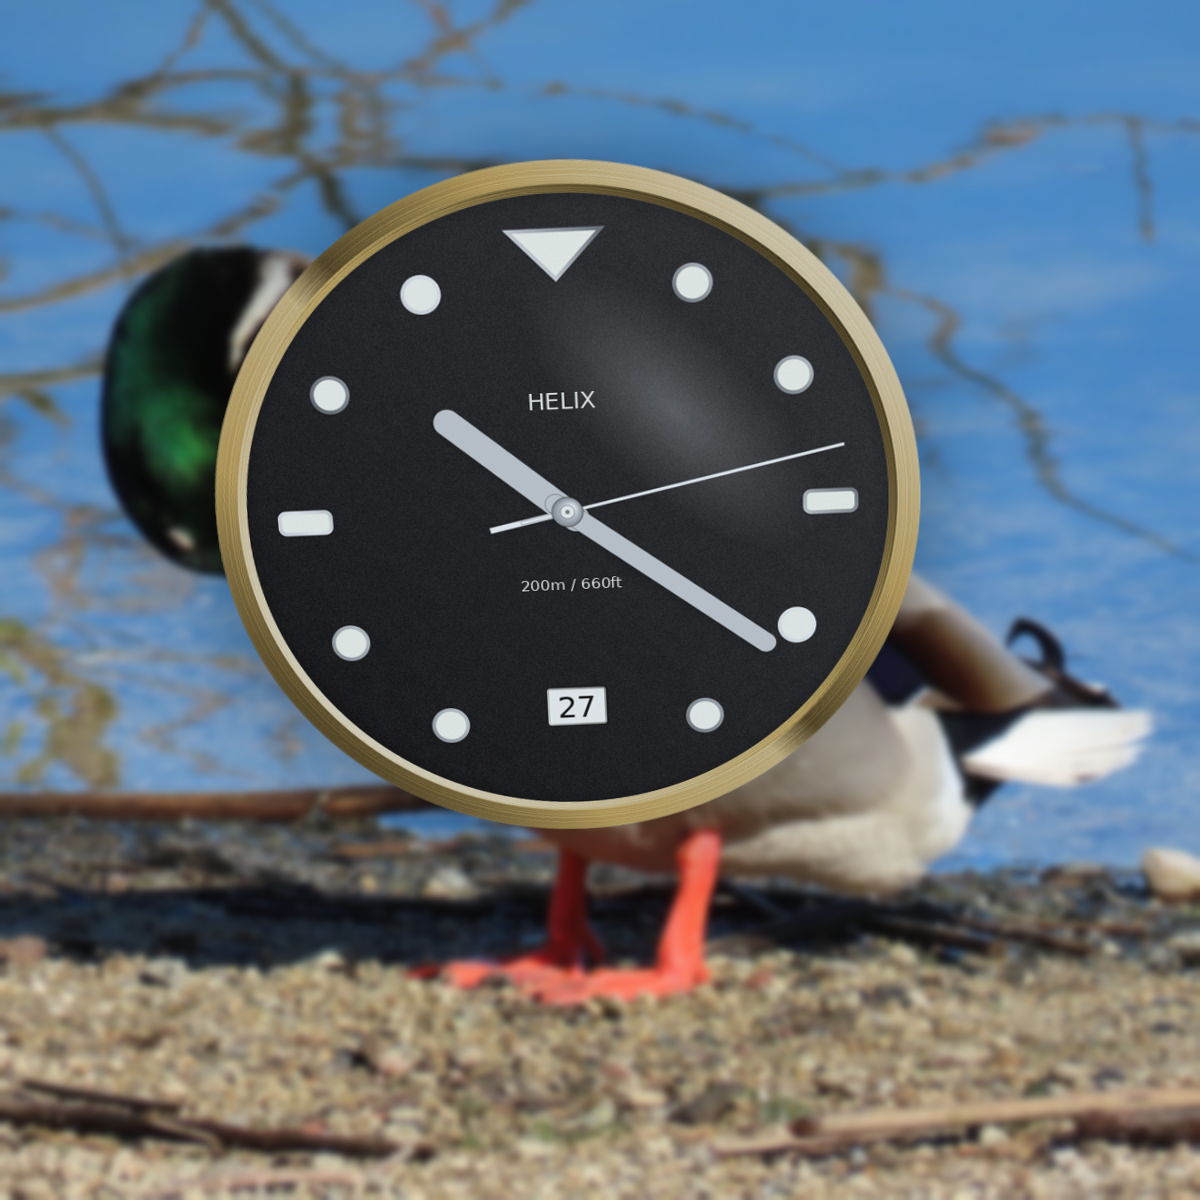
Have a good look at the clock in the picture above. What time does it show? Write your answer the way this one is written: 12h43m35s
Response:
10h21m13s
